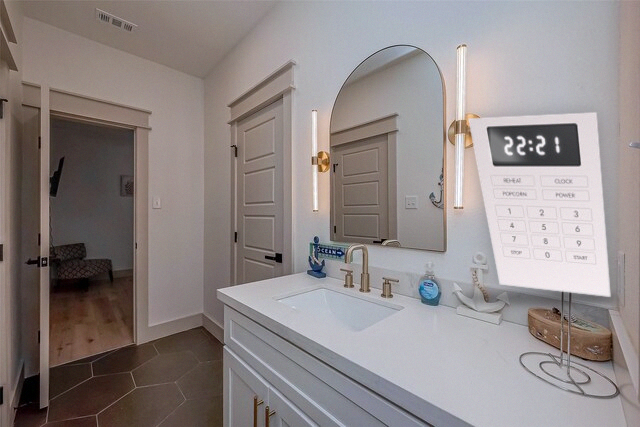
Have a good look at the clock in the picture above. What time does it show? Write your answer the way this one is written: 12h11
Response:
22h21
